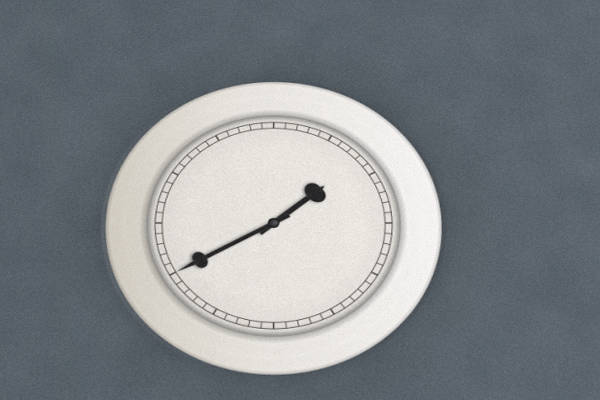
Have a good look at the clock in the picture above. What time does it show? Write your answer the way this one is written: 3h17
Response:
1h40
